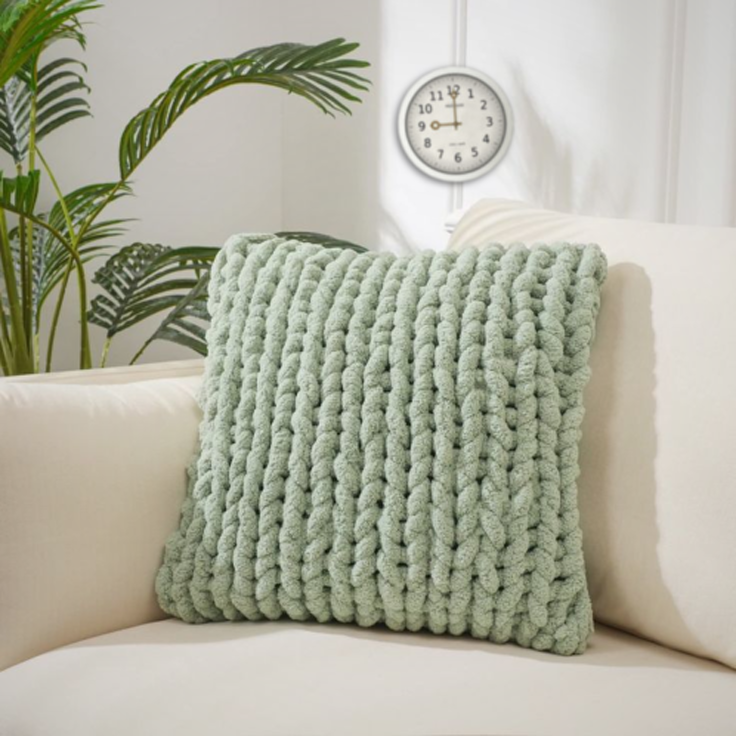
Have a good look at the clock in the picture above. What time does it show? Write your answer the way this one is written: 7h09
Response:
9h00
